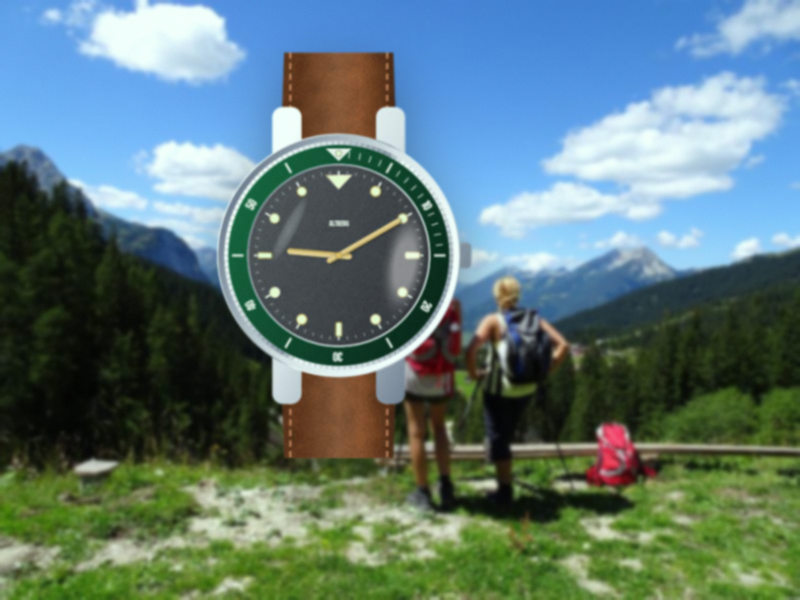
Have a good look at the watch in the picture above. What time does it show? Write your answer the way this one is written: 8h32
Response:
9h10
